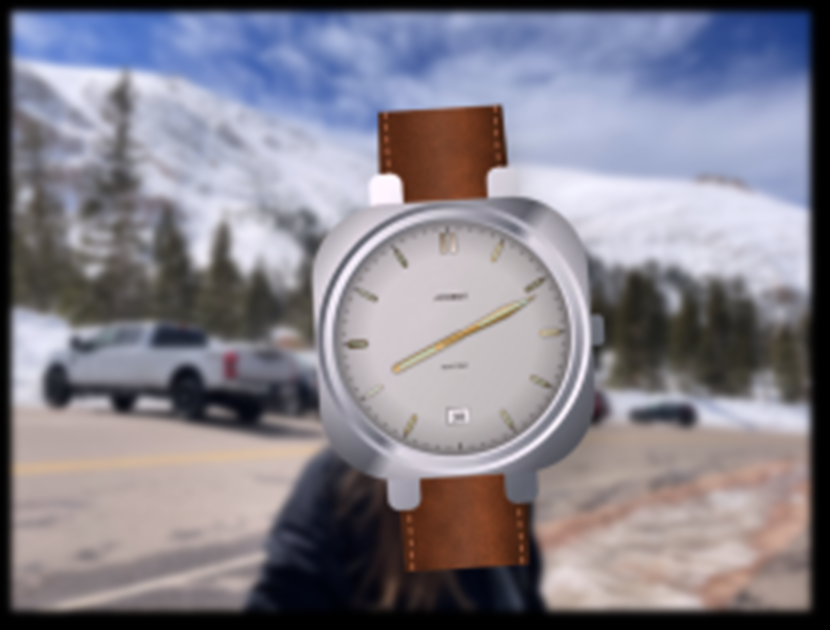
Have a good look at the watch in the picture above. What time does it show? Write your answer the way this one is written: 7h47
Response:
8h11
